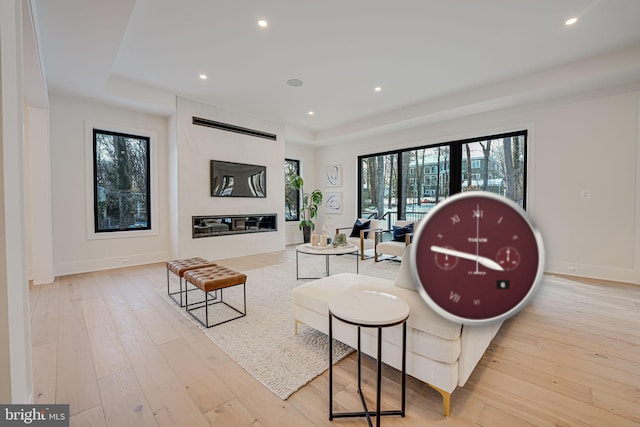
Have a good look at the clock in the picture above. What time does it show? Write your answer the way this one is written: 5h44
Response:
3h47
